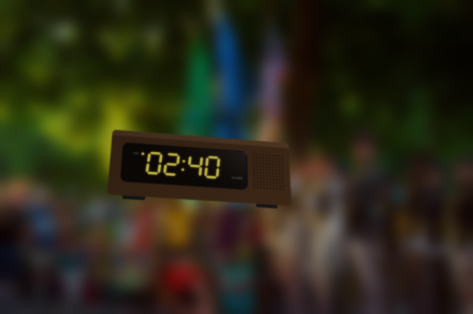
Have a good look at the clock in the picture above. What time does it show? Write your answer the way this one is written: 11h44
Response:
2h40
